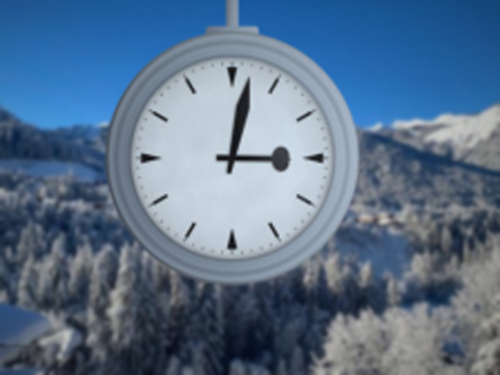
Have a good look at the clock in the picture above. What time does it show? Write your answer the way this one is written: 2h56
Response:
3h02
